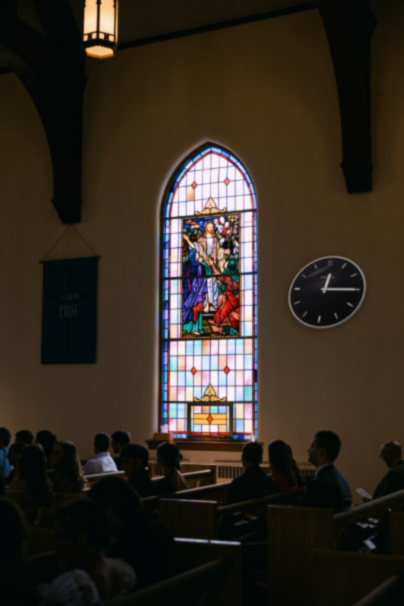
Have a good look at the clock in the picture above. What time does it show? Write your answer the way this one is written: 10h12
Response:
12h15
